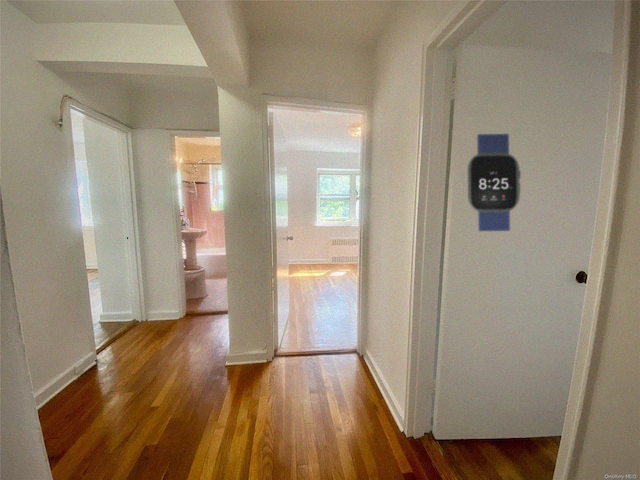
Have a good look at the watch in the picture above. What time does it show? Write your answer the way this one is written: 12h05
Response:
8h25
